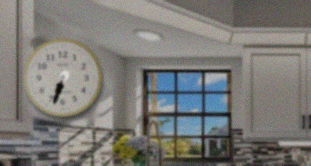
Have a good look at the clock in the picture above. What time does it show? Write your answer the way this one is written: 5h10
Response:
6h33
